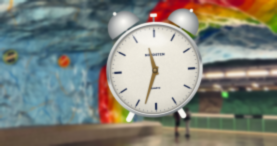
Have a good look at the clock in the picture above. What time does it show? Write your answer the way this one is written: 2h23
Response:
11h33
